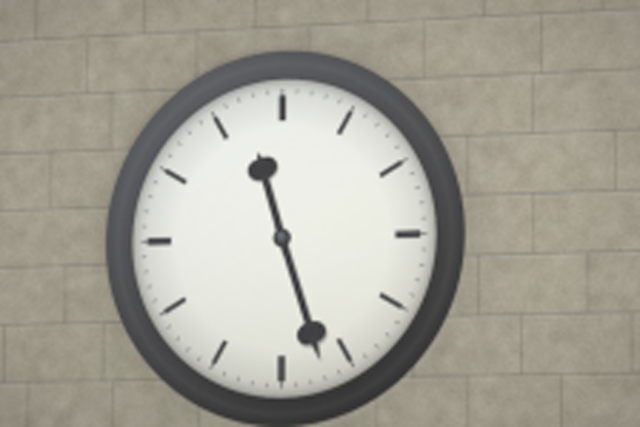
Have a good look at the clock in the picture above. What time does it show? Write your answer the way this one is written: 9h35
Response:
11h27
